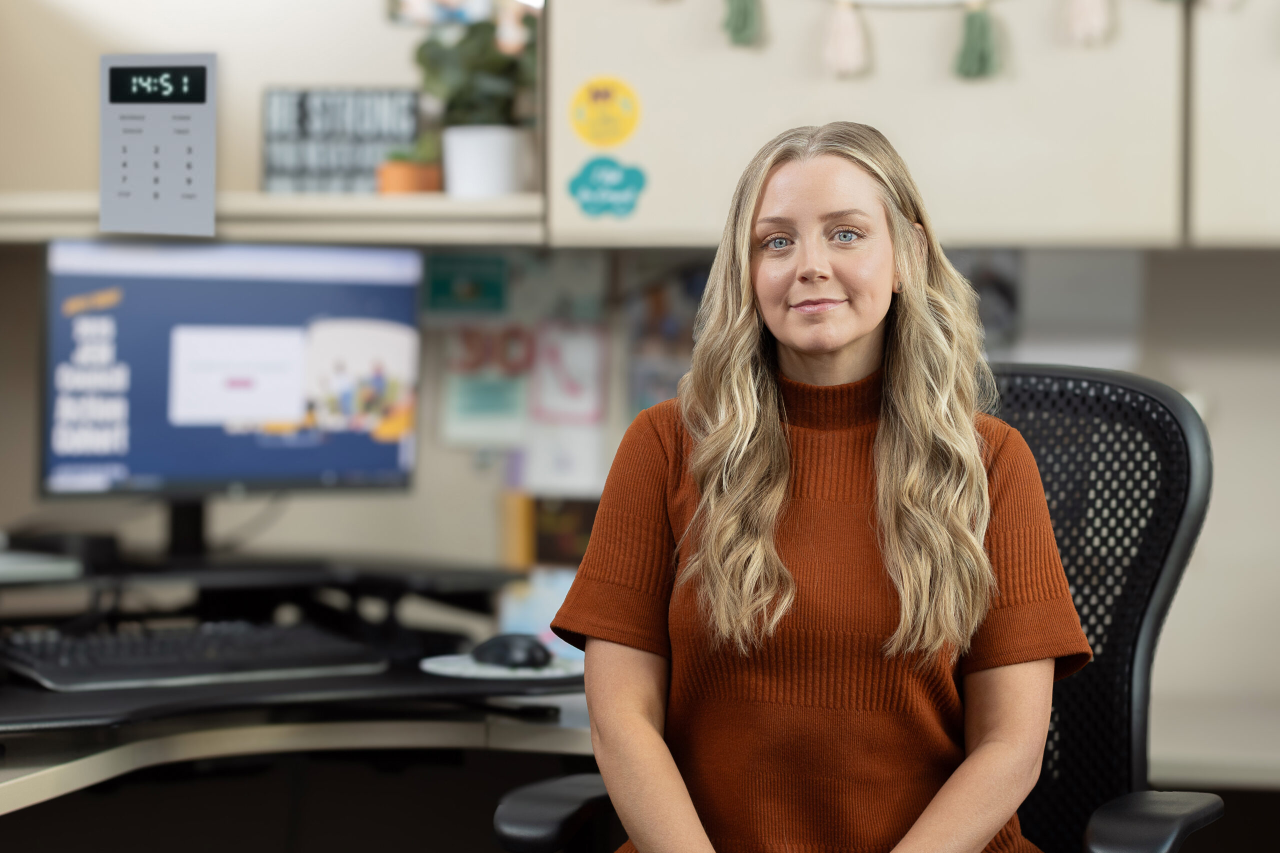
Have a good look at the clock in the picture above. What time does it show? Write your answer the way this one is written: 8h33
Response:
14h51
